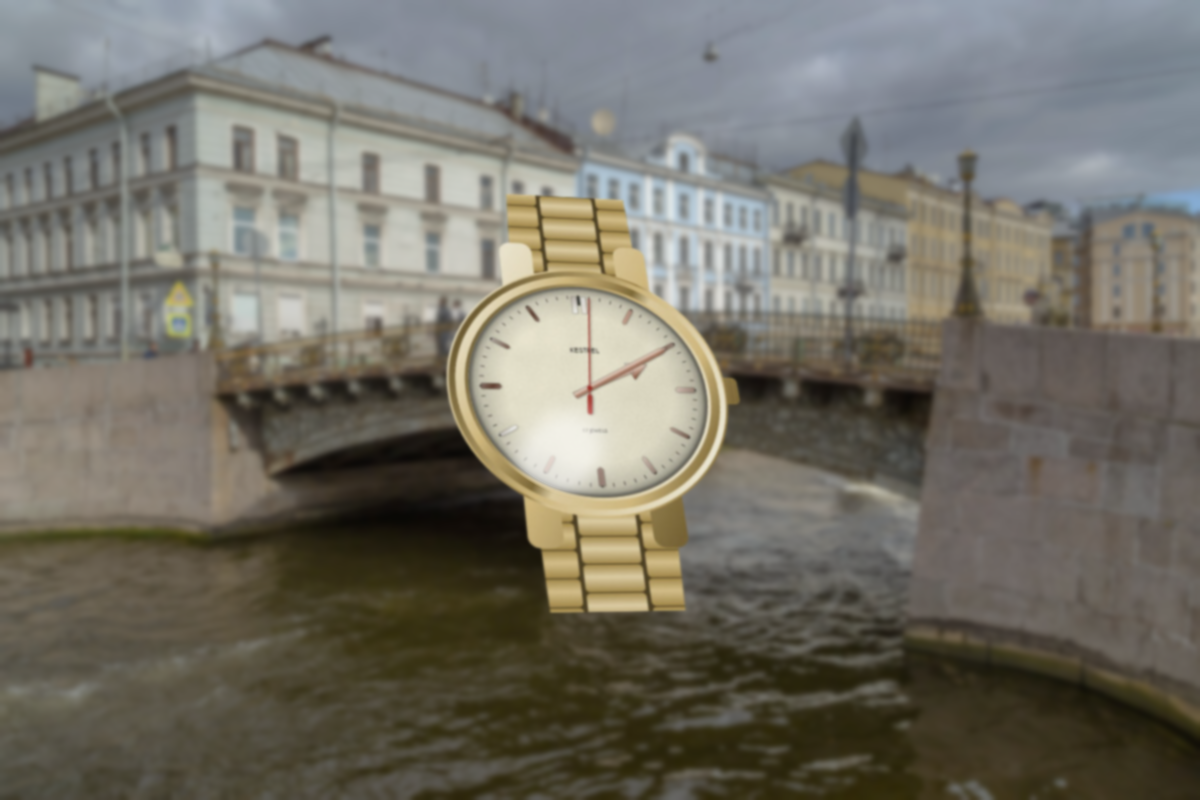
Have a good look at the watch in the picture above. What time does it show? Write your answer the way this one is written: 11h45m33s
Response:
2h10m01s
